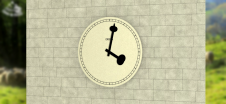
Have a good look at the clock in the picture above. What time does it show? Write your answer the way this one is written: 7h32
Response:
4h02
